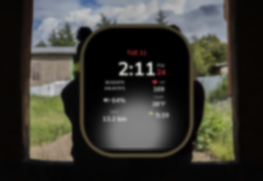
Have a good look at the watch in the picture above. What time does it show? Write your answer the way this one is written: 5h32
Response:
2h11
